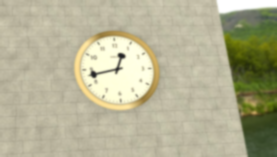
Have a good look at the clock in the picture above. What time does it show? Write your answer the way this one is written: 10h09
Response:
12h43
